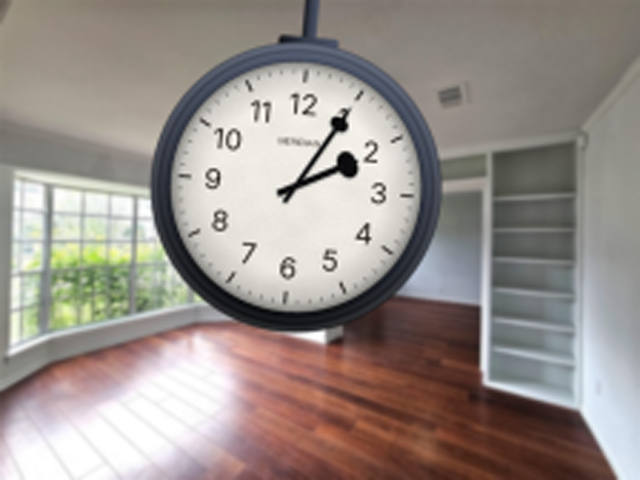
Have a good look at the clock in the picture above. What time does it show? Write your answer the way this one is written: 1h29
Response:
2h05
